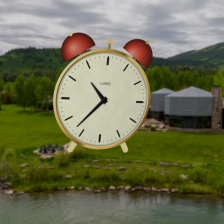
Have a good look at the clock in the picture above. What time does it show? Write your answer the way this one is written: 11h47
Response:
10h37
